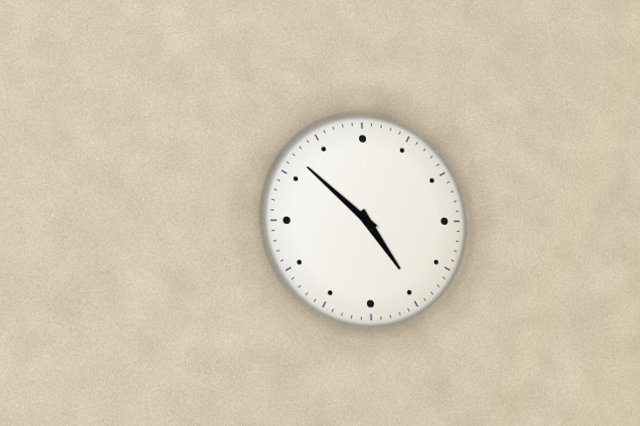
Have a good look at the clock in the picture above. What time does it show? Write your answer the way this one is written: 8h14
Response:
4h52
